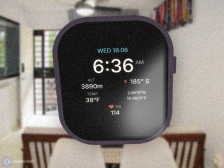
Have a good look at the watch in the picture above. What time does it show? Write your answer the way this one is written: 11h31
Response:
6h36
